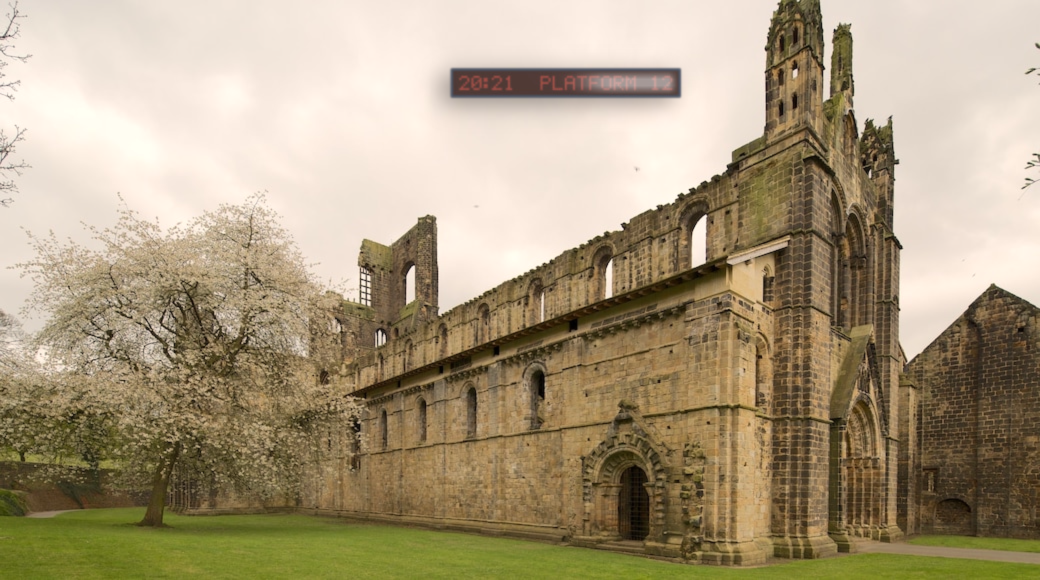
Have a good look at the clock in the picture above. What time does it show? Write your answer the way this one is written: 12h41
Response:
20h21
